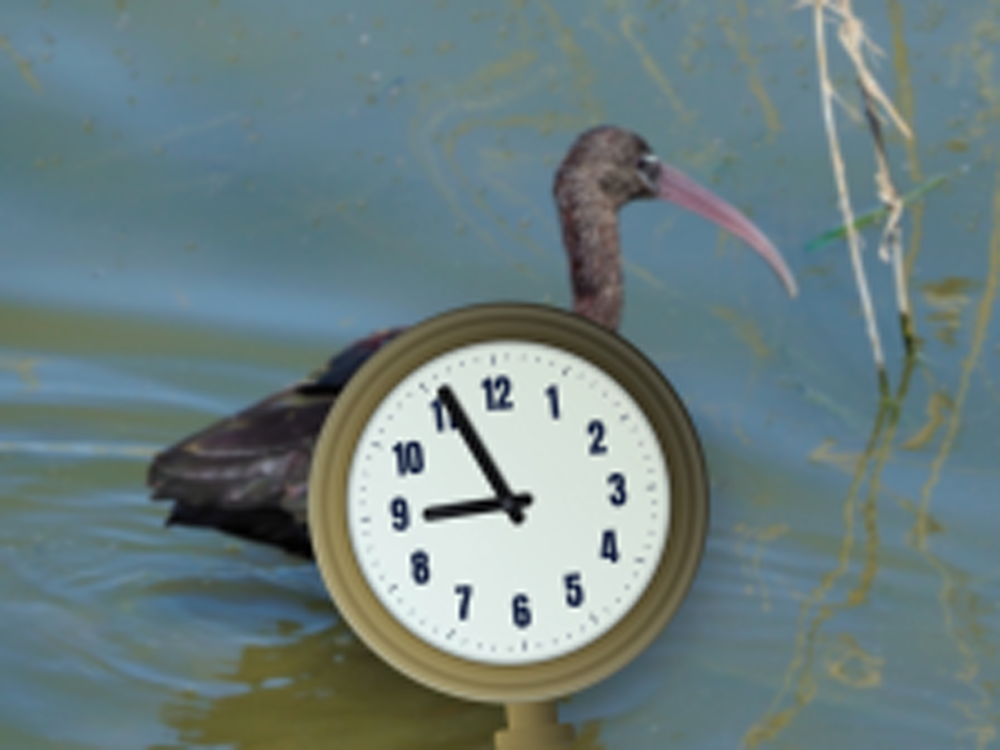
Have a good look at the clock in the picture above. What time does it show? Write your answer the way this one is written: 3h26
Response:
8h56
